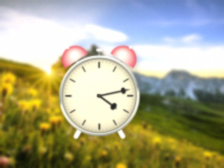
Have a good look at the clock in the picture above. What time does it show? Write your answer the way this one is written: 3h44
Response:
4h13
